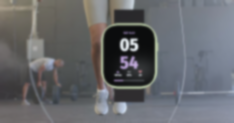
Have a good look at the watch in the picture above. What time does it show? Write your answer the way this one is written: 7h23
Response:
5h54
